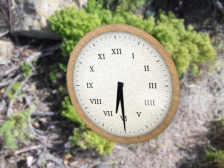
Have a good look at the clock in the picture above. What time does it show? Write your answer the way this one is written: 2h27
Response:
6h30
